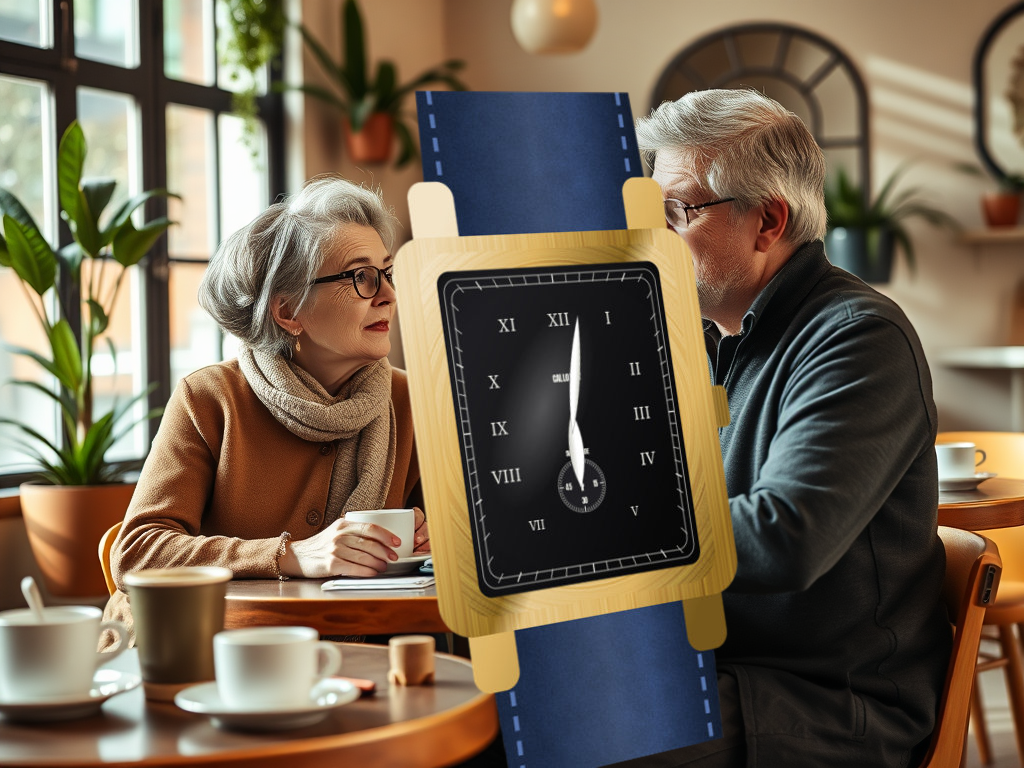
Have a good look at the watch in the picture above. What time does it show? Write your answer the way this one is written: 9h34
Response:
6h02
